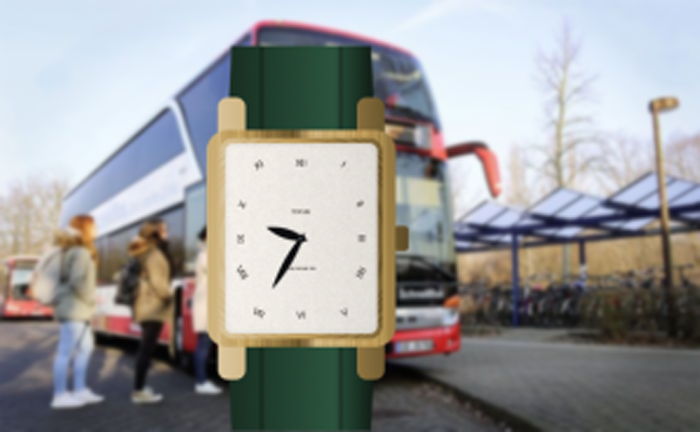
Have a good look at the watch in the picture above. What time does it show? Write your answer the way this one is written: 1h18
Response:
9h35
